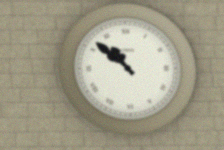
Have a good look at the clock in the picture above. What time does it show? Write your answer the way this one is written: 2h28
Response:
10h52
